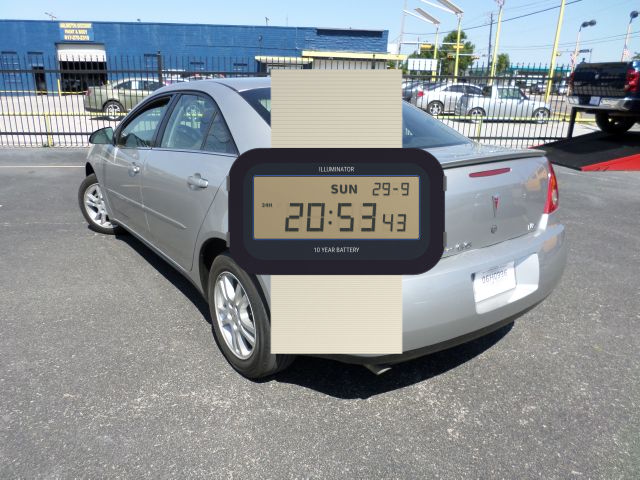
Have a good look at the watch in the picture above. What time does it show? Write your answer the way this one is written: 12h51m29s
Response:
20h53m43s
